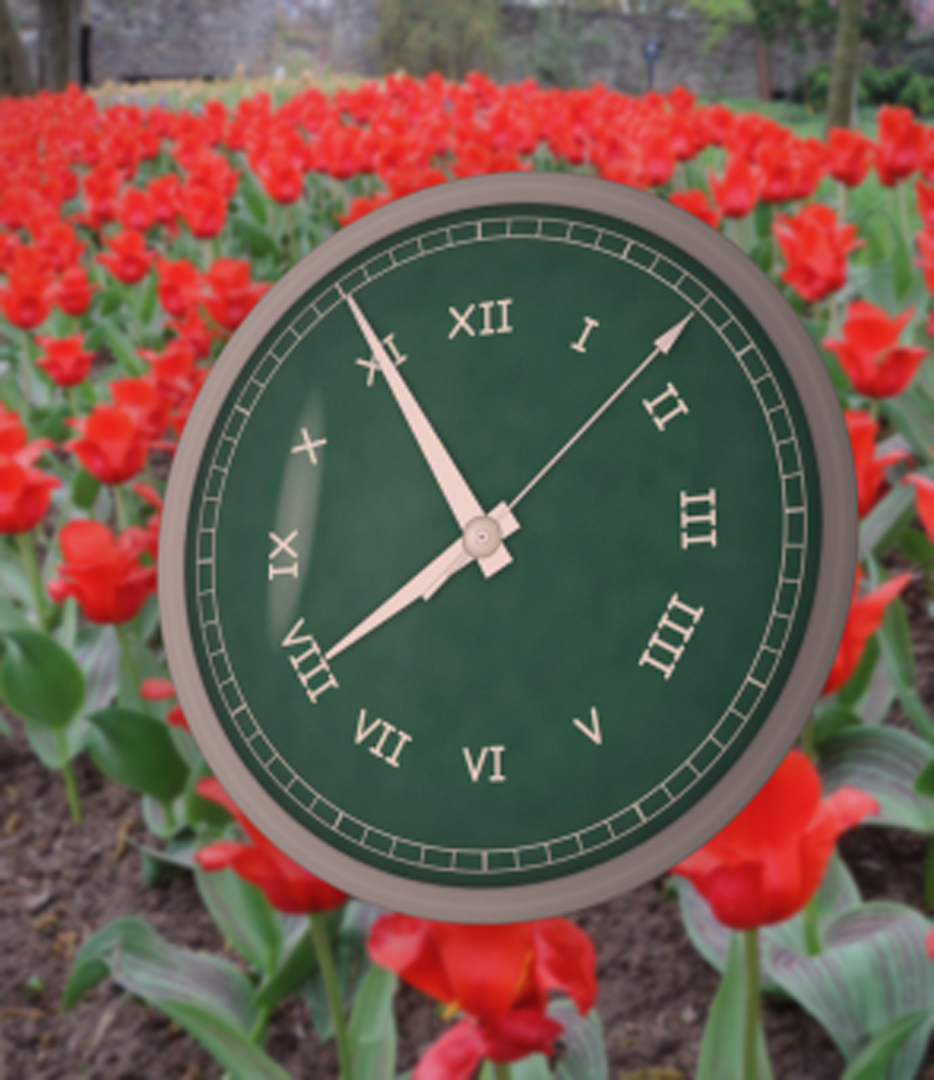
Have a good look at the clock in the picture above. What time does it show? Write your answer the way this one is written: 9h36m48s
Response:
7h55m08s
